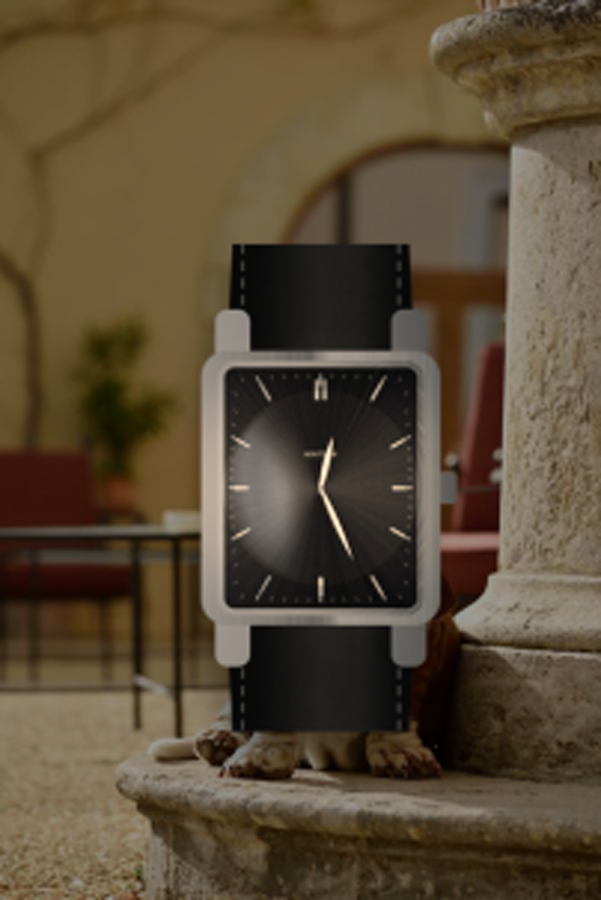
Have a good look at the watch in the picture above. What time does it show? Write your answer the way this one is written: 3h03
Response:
12h26
